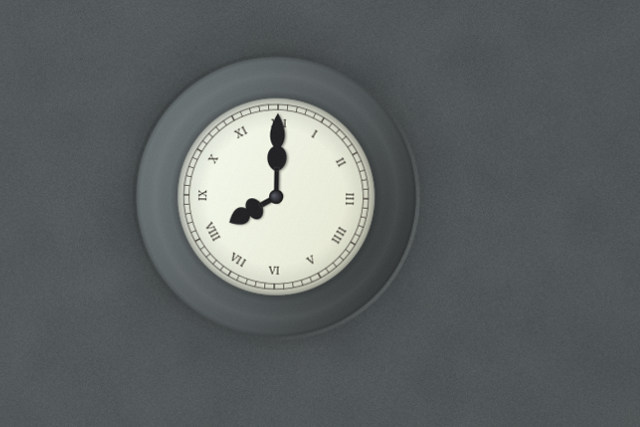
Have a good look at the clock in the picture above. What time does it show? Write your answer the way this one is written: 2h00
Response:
8h00
